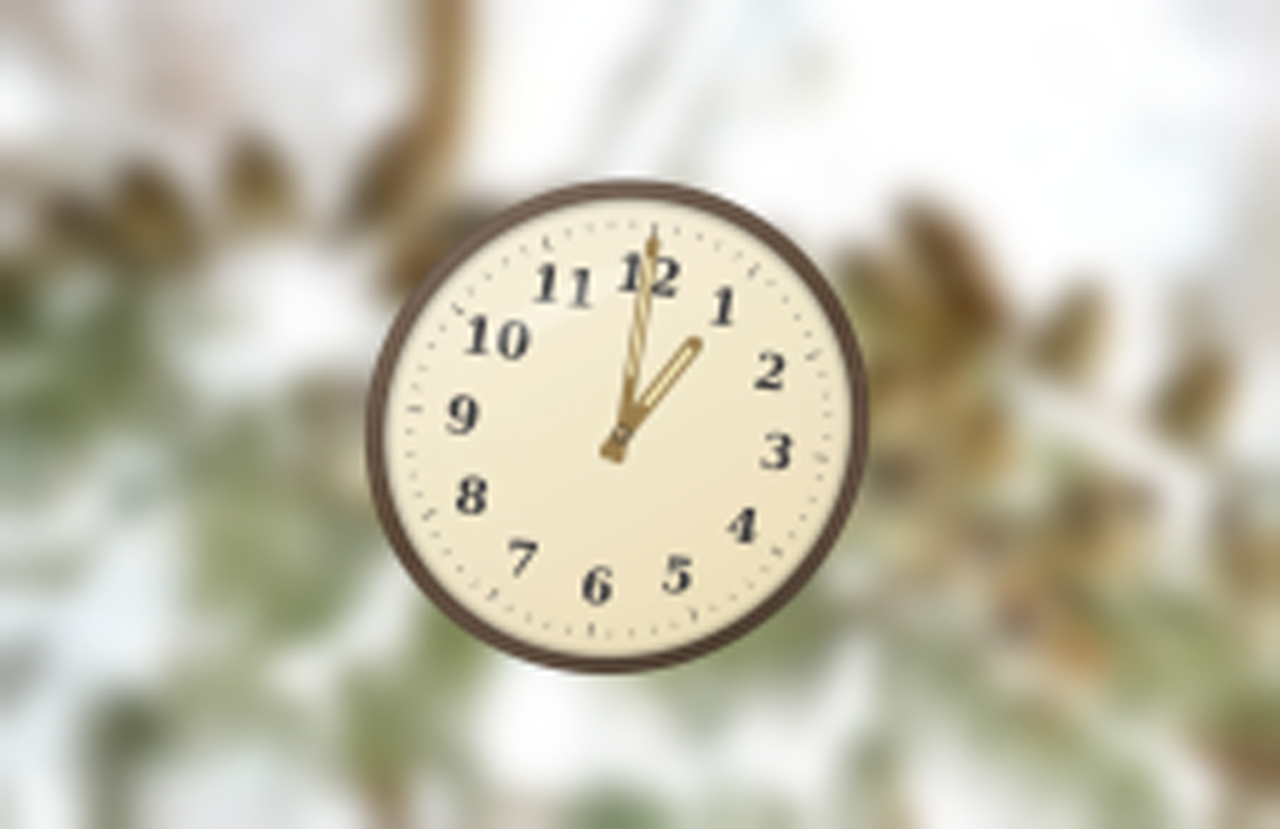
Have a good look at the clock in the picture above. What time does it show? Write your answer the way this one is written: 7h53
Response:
1h00
